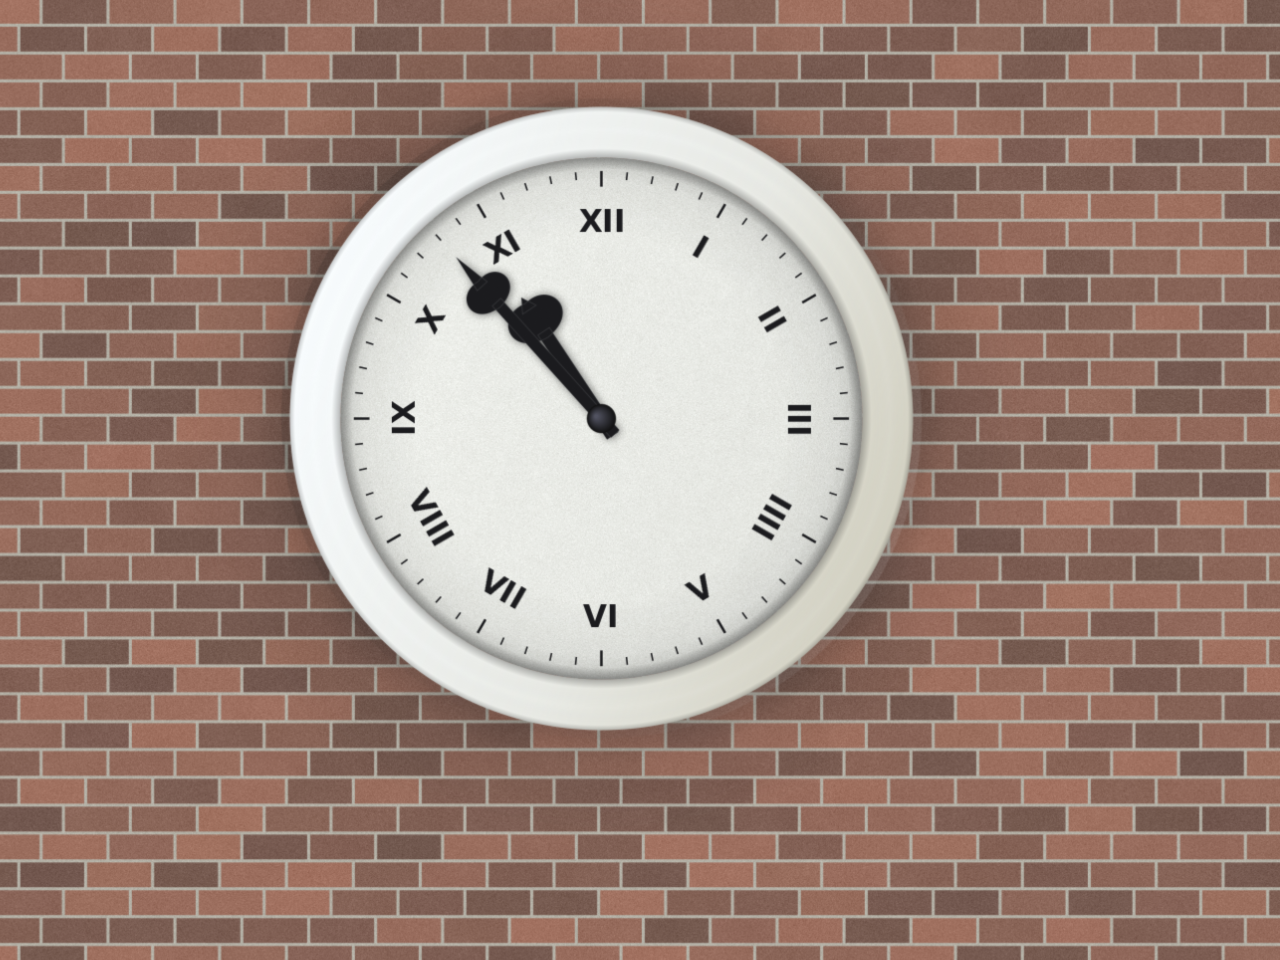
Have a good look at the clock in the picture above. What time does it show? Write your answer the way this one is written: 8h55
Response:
10h53
